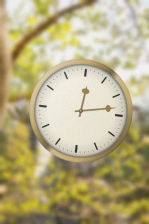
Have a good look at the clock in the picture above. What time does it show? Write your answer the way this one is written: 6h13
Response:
12h13
